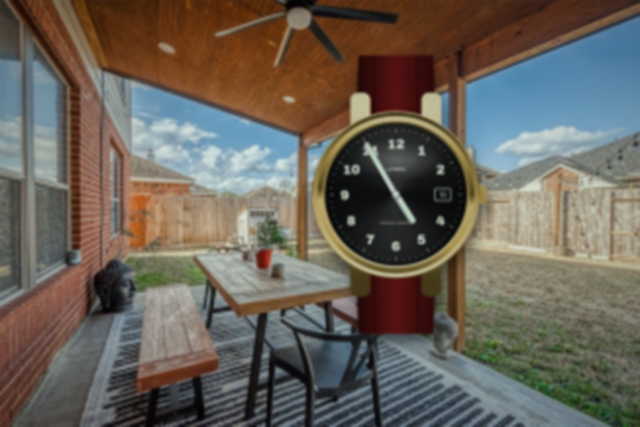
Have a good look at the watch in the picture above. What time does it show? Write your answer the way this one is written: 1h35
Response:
4h55
